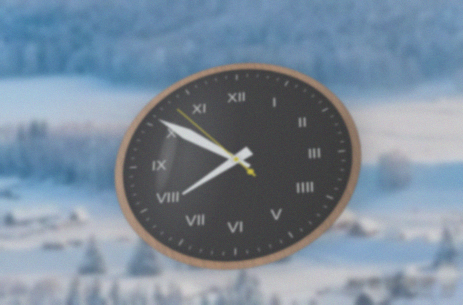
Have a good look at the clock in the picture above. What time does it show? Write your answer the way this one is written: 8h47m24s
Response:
7h50m53s
